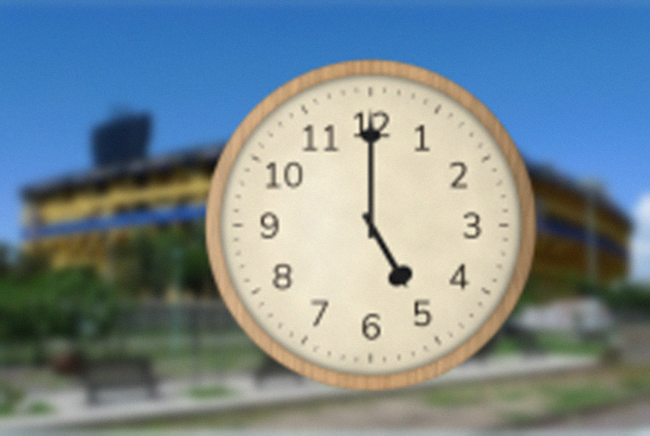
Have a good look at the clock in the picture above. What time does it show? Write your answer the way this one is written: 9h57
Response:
5h00
